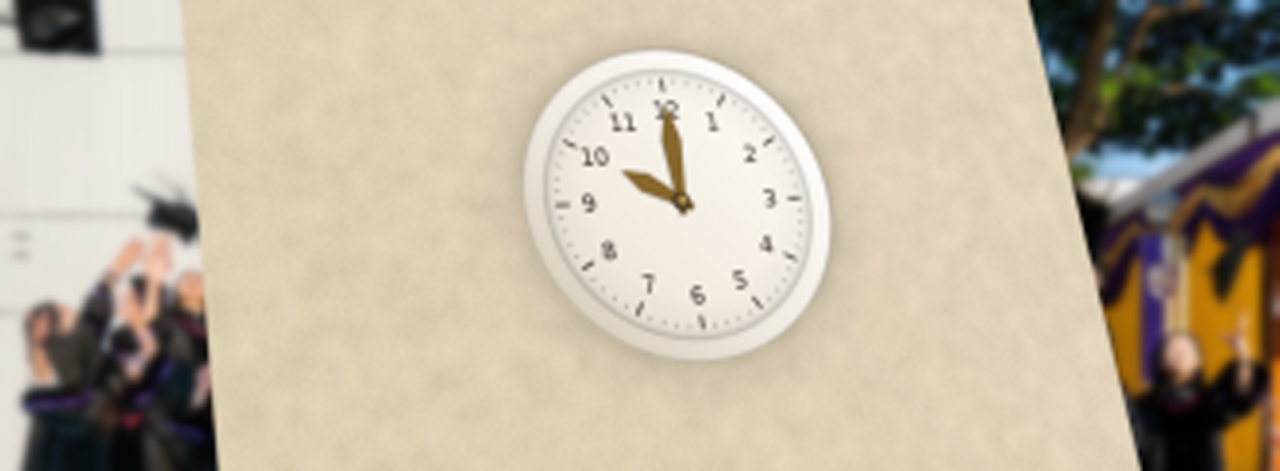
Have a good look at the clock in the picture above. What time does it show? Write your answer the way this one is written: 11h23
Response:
10h00
